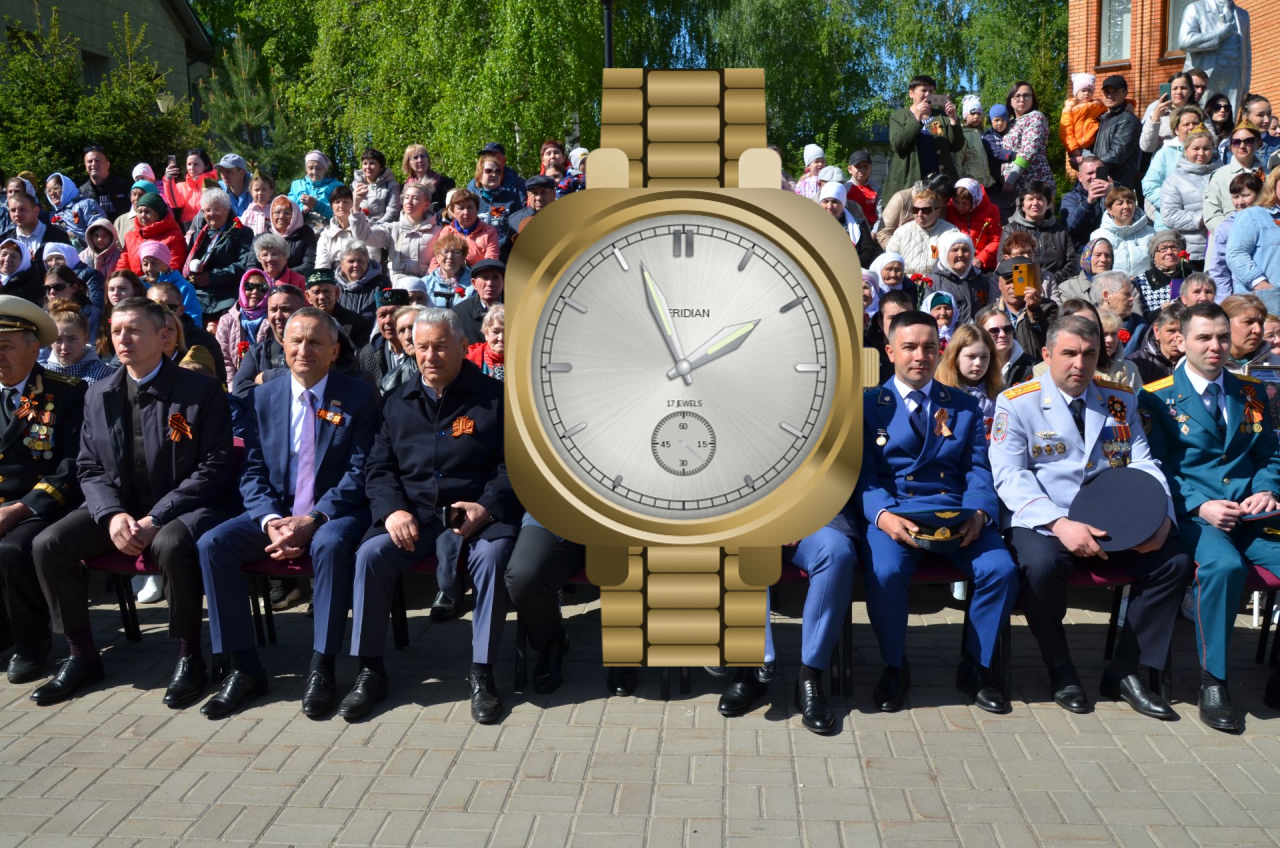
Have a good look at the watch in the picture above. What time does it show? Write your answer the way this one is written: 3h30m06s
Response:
1h56m22s
